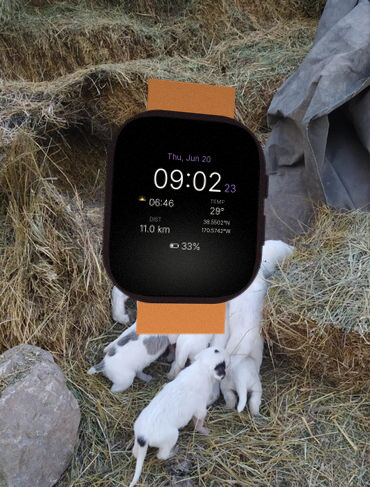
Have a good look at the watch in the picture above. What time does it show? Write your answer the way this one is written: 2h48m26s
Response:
9h02m23s
